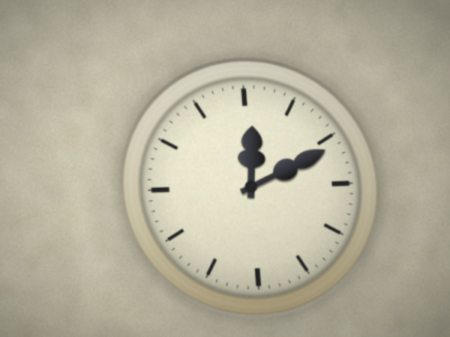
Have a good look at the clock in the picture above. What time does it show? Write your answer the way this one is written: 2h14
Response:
12h11
